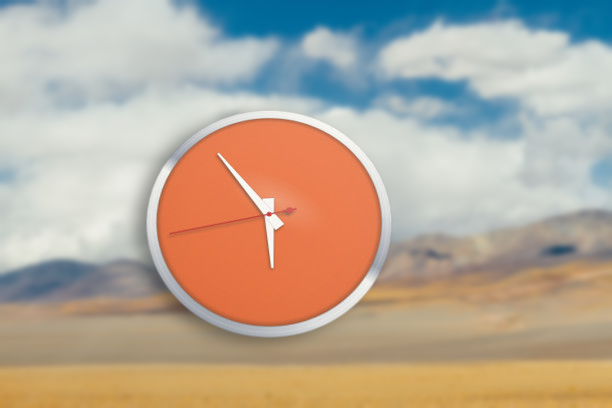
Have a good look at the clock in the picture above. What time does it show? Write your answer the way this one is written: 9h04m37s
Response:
5h53m43s
